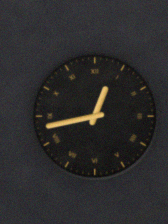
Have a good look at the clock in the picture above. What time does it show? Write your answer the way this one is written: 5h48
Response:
12h43
